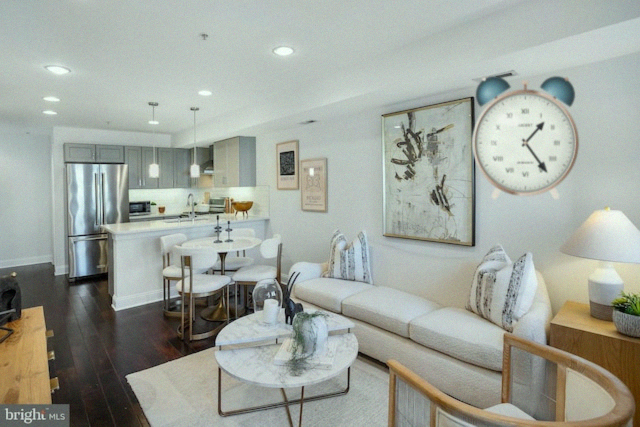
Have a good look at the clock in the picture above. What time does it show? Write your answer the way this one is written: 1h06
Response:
1h24
